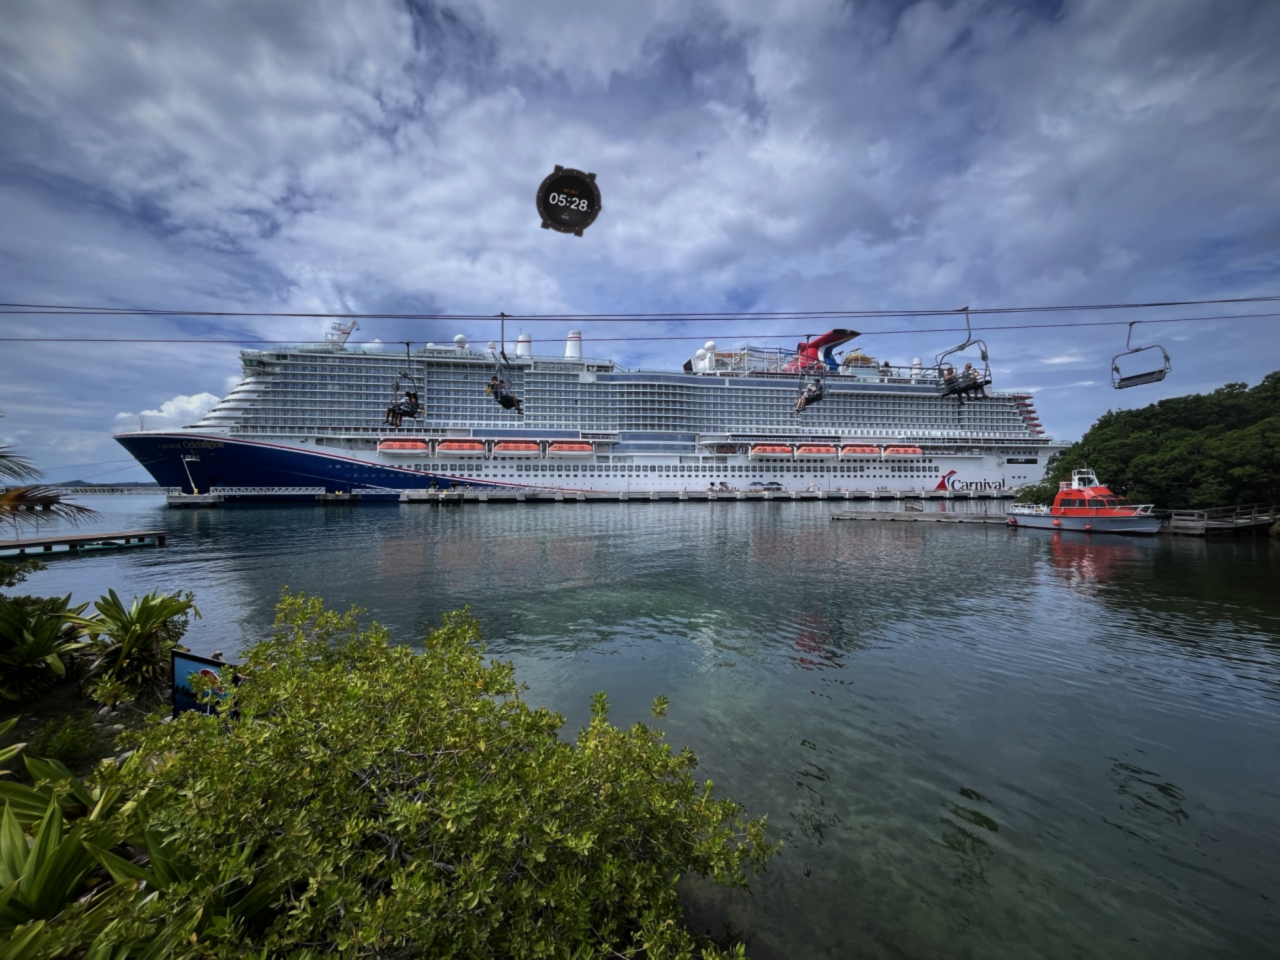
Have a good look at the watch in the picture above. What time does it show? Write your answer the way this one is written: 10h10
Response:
5h28
